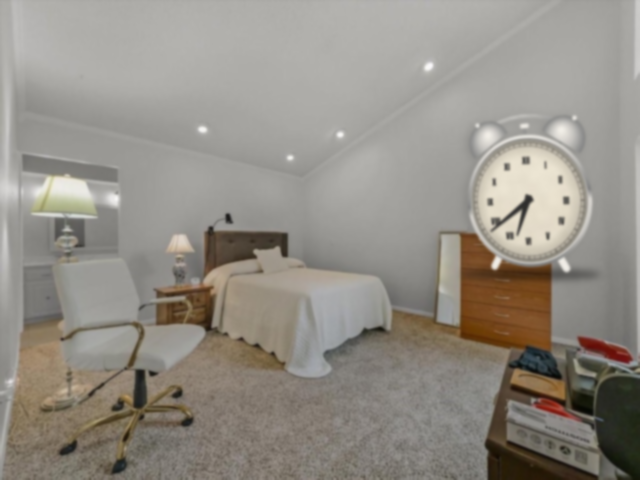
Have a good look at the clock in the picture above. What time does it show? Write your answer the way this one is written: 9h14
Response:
6h39
